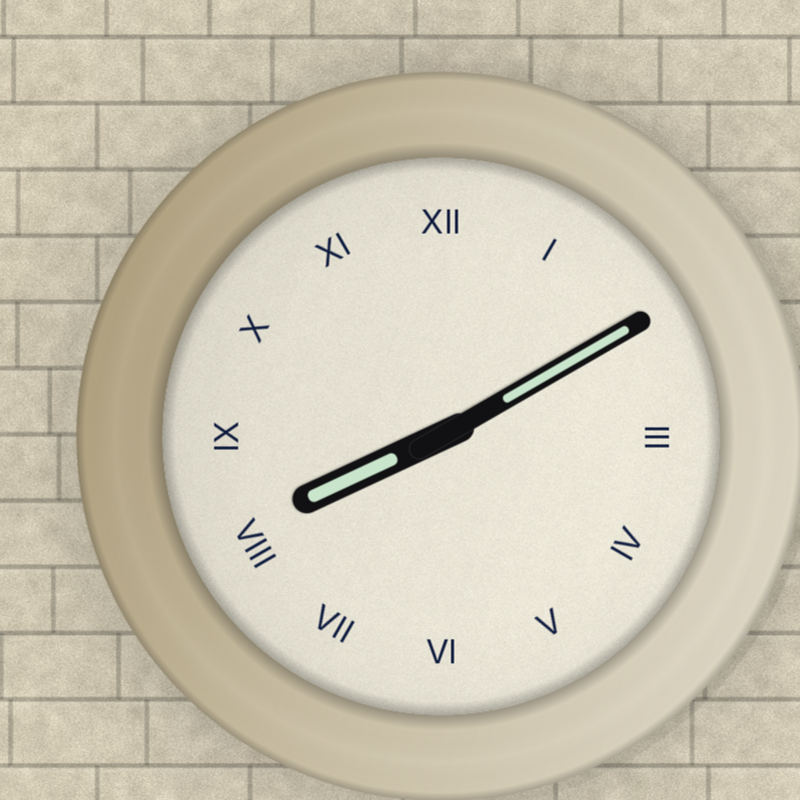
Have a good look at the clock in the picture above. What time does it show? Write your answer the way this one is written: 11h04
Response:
8h10
